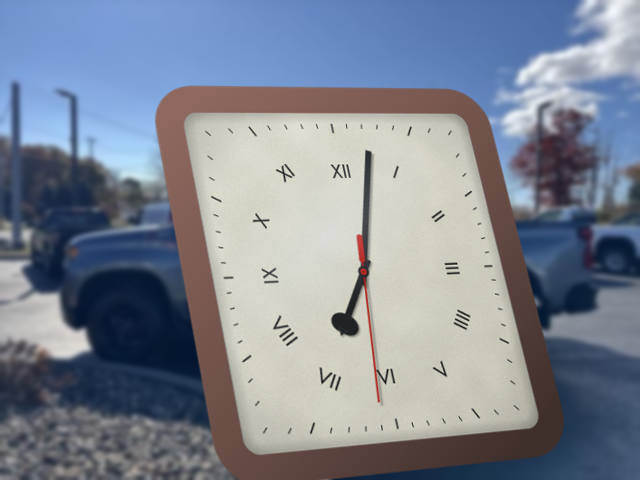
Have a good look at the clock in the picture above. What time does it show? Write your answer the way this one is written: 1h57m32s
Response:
7h02m31s
